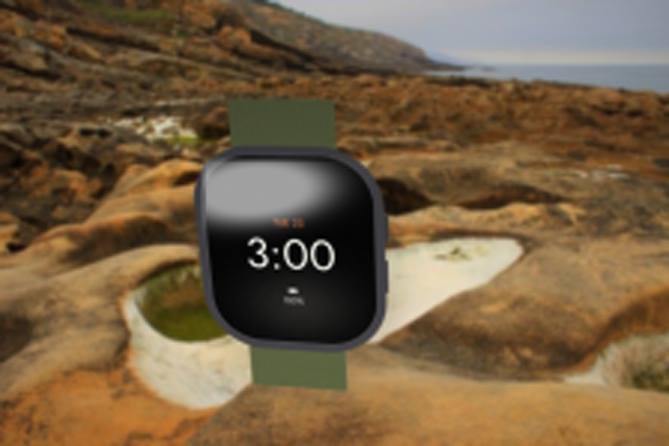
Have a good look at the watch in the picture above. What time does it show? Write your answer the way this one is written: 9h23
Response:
3h00
